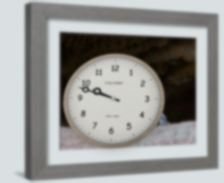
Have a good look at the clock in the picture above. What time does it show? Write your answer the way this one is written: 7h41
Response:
9h48
